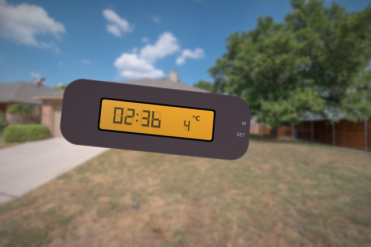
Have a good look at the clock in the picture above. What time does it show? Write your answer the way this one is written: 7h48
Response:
2h36
